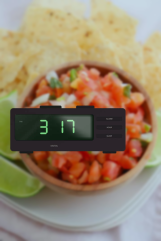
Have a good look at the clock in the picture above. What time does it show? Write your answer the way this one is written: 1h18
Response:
3h17
